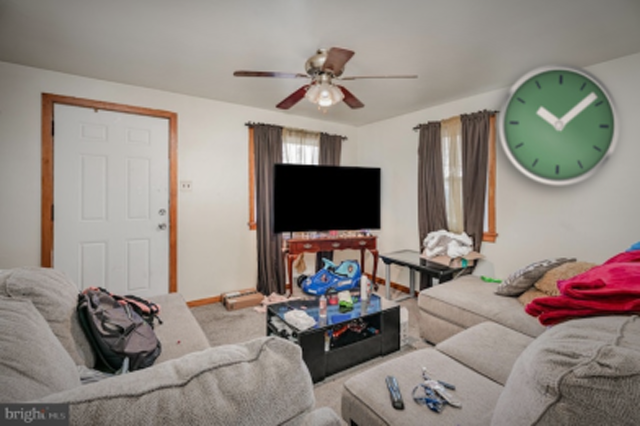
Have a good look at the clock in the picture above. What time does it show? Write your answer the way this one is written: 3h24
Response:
10h08
